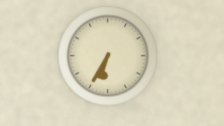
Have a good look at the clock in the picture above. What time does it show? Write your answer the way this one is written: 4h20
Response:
6h35
